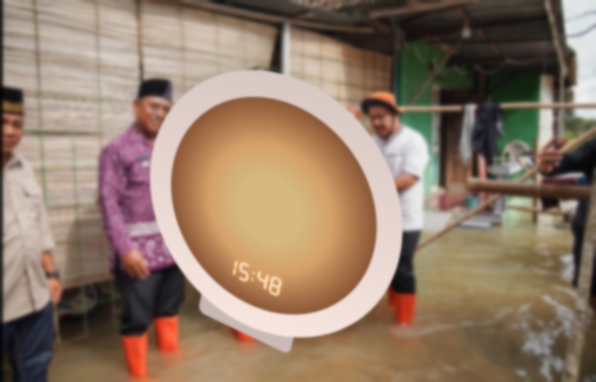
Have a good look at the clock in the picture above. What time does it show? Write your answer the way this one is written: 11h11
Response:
15h48
